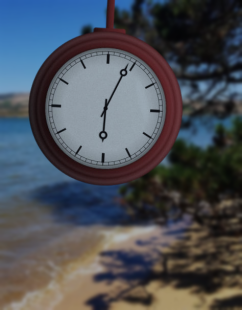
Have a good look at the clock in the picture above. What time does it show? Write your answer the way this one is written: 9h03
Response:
6h04
